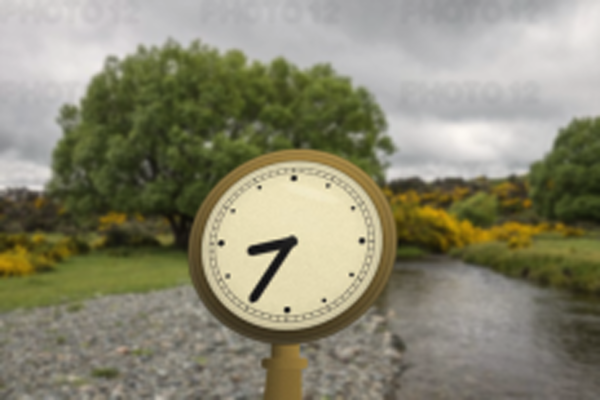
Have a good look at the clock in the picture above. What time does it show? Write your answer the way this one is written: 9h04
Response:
8h35
